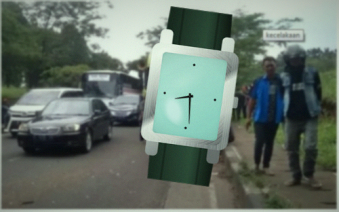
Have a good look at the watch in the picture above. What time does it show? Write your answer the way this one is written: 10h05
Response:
8h29
